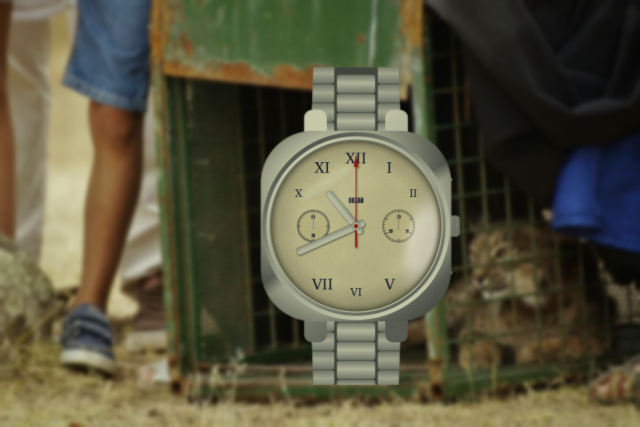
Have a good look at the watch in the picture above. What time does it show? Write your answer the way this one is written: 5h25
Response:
10h41
